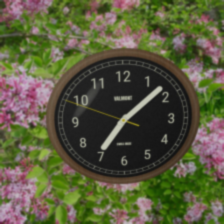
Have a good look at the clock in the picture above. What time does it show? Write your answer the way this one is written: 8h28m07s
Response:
7h07m49s
